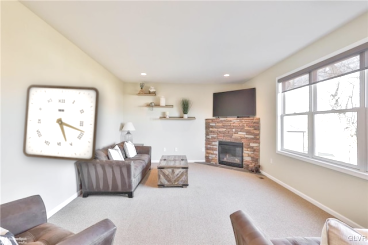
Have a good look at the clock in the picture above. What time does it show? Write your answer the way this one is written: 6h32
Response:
5h18
